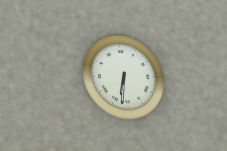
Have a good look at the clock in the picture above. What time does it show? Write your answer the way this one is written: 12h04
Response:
6h32
